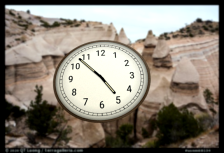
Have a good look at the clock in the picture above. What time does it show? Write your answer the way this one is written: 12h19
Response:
4h53
